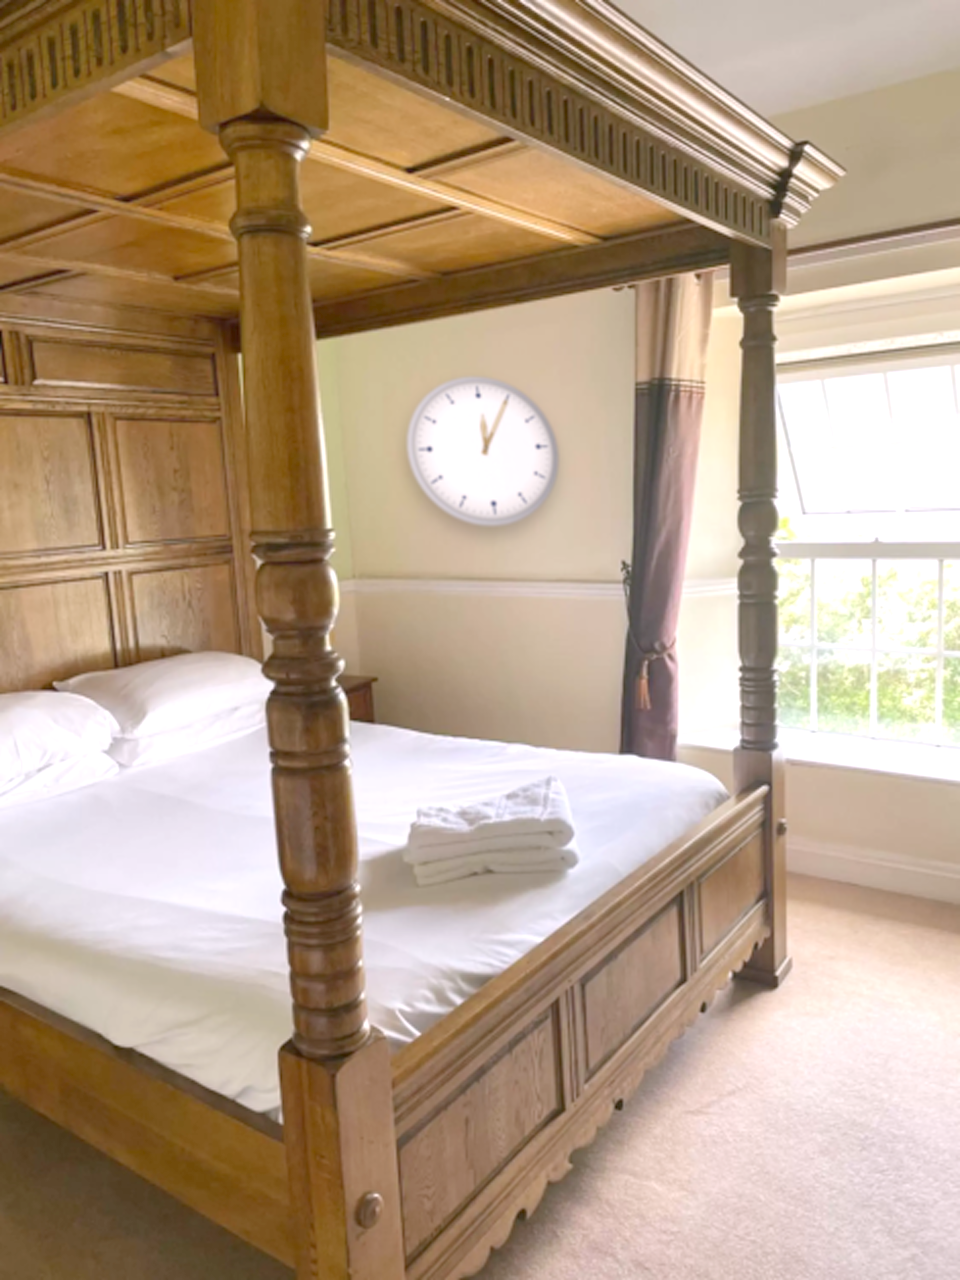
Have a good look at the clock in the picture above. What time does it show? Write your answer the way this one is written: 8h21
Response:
12h05
